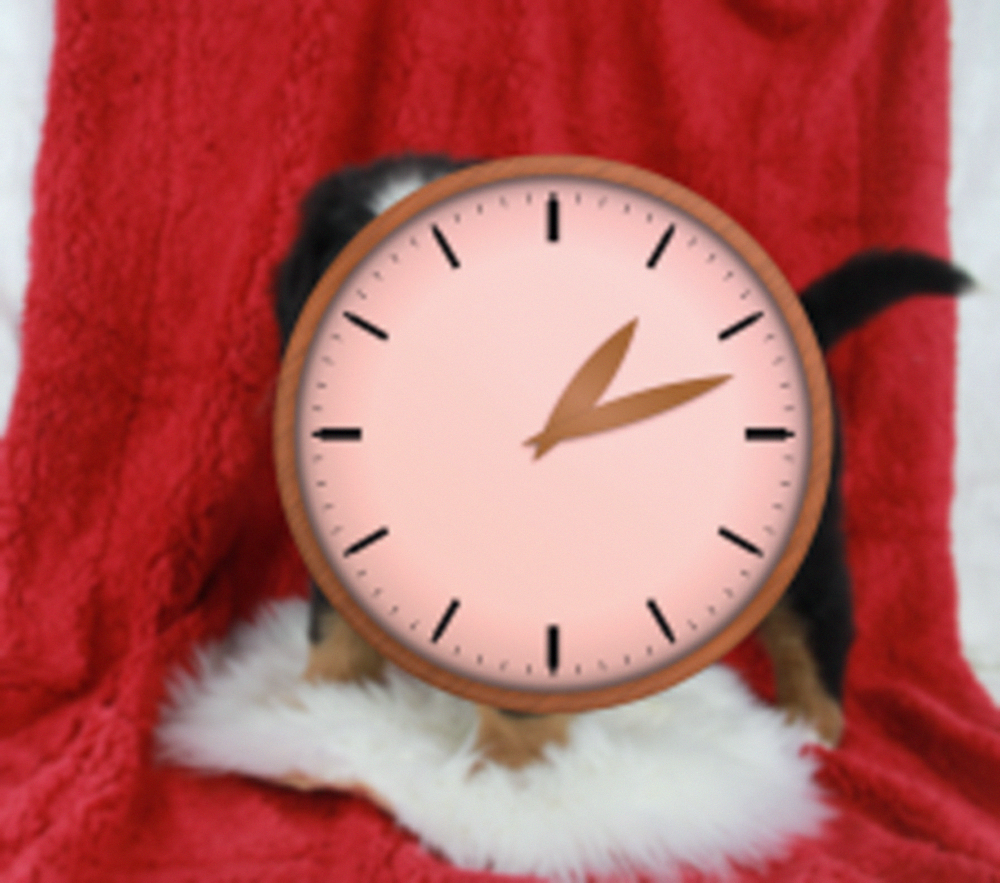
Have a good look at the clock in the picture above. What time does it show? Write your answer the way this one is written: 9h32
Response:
1h12
